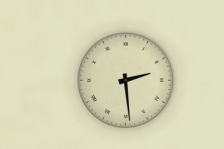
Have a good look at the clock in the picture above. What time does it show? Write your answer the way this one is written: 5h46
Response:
2h29
